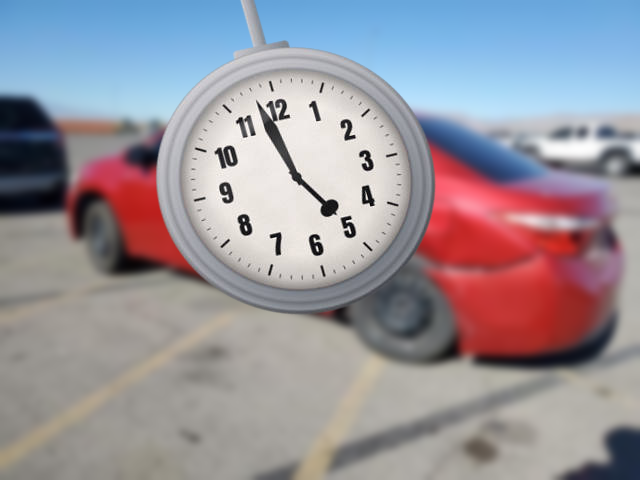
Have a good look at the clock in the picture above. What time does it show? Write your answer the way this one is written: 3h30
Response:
4h58
